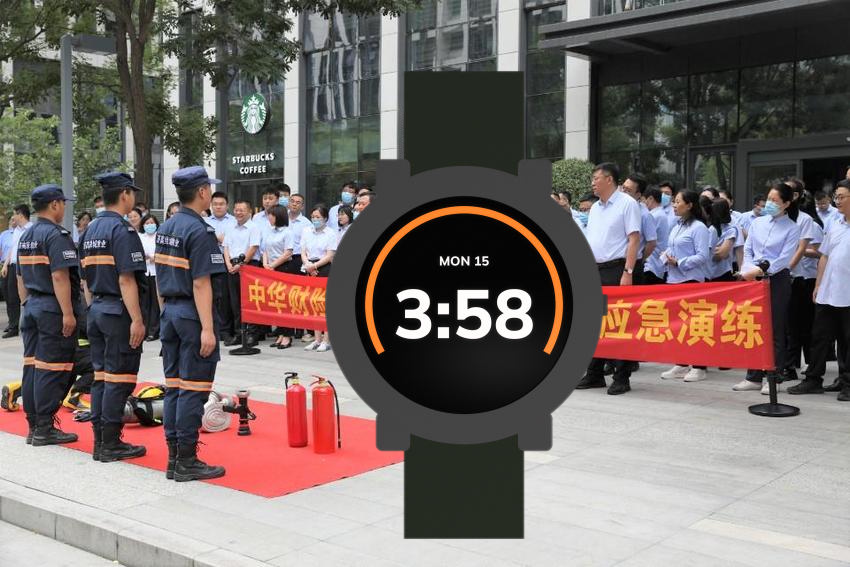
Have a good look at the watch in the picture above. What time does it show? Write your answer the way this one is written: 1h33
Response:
3h58
